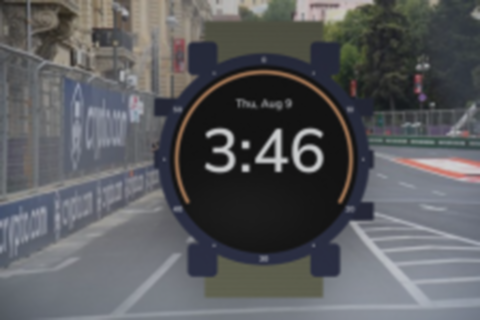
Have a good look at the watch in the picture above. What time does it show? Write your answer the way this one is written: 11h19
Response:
3h46
